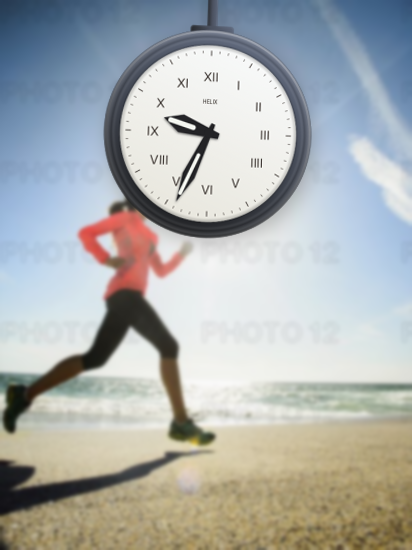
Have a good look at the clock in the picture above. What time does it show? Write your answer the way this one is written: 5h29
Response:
9h34
